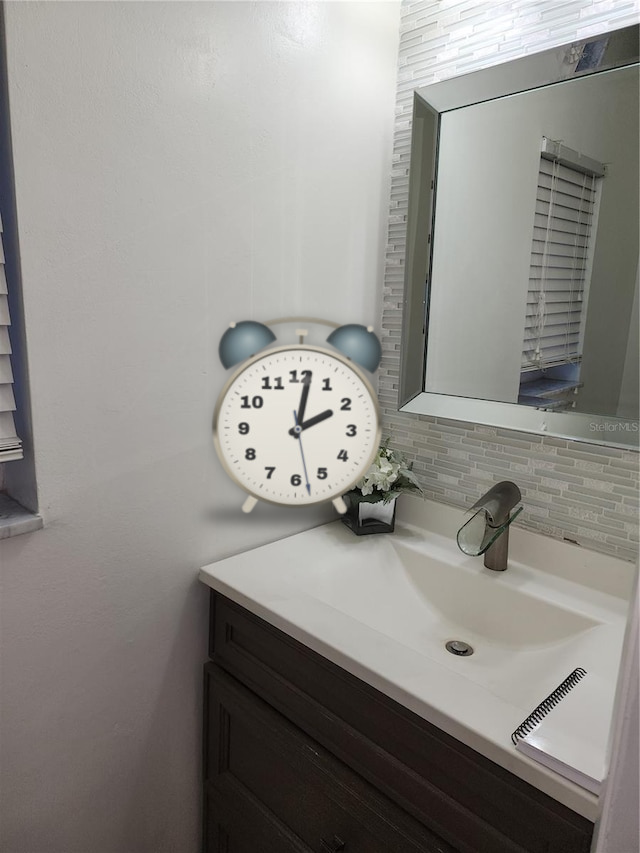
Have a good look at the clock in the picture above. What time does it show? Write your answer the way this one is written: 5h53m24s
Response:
2h01m28s
